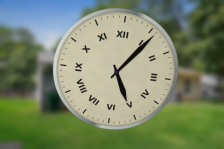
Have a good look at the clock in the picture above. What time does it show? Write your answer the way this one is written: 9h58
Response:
5h06
